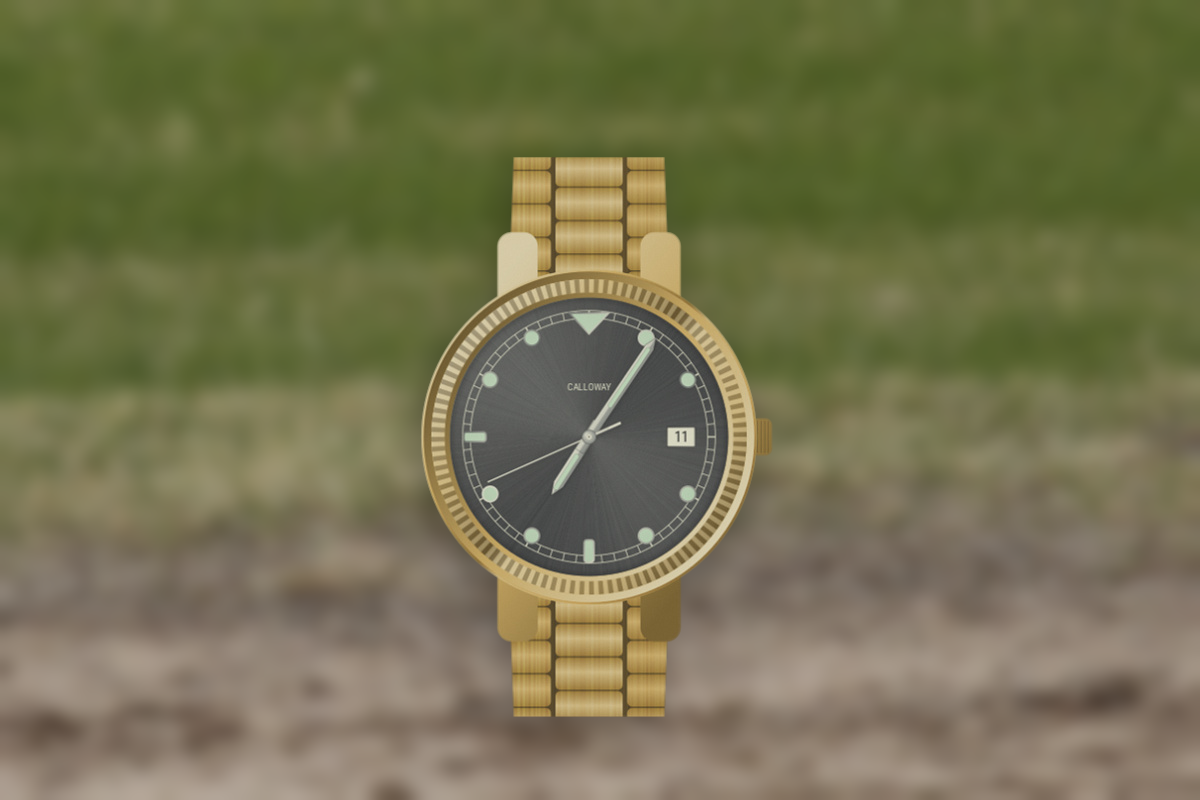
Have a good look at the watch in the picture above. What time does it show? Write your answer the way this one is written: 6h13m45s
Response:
7h05m41s
